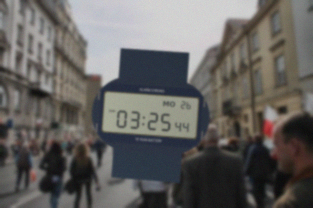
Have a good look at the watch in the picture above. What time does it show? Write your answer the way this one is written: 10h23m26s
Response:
3h25m44s
